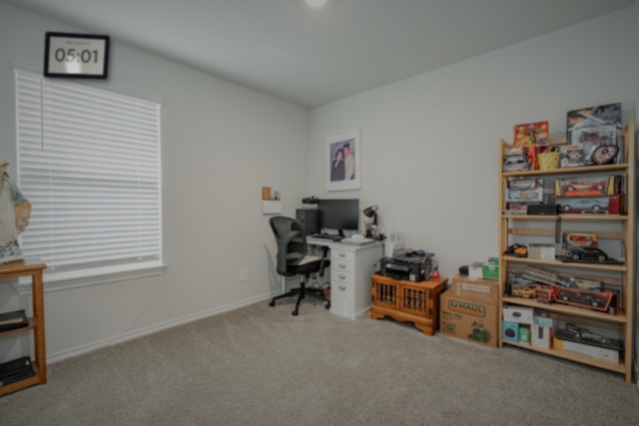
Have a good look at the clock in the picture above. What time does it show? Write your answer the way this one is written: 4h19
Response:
5h01
